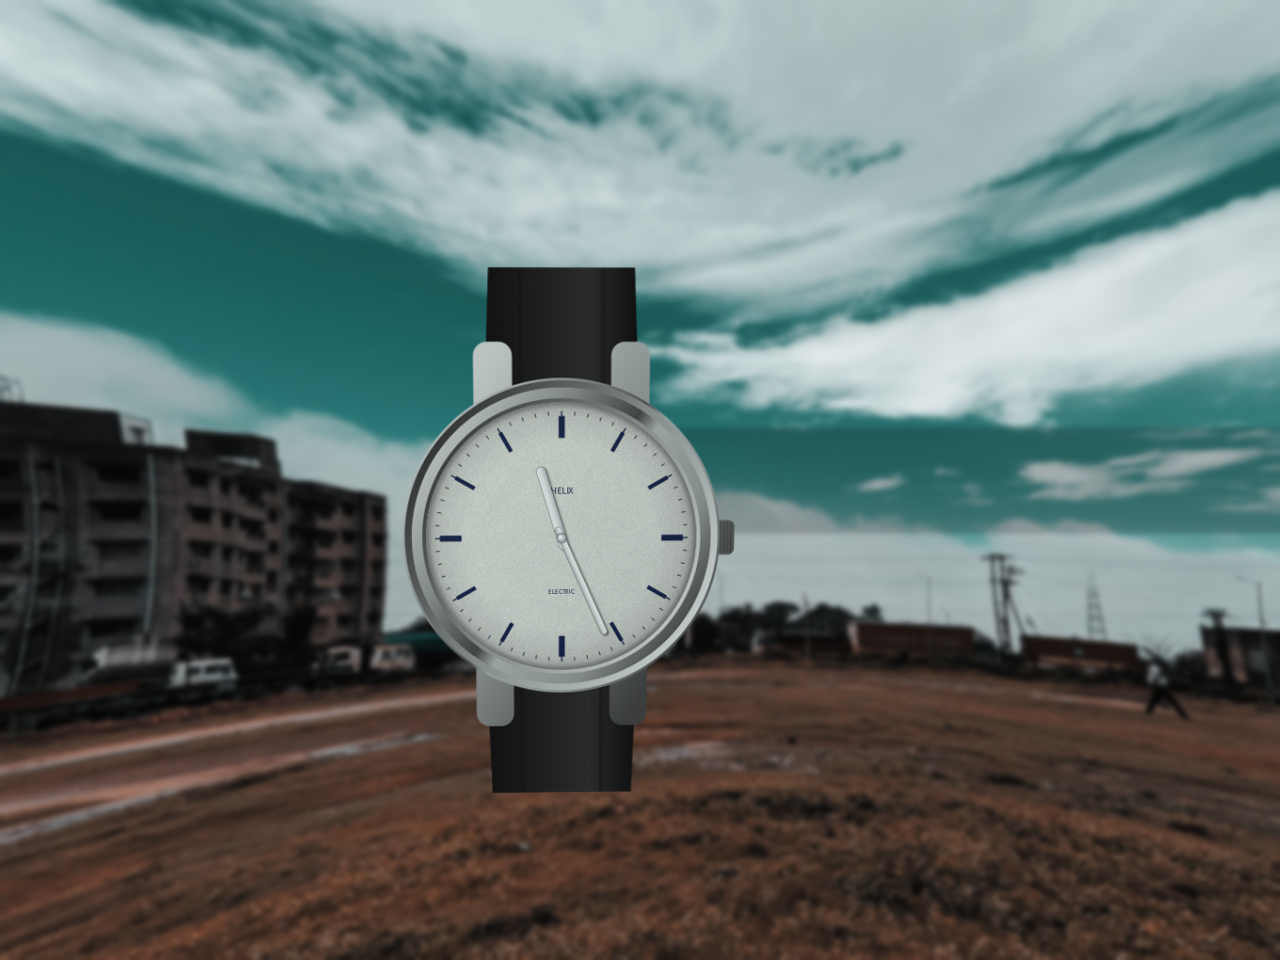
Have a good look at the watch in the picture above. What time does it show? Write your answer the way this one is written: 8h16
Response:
11h26
